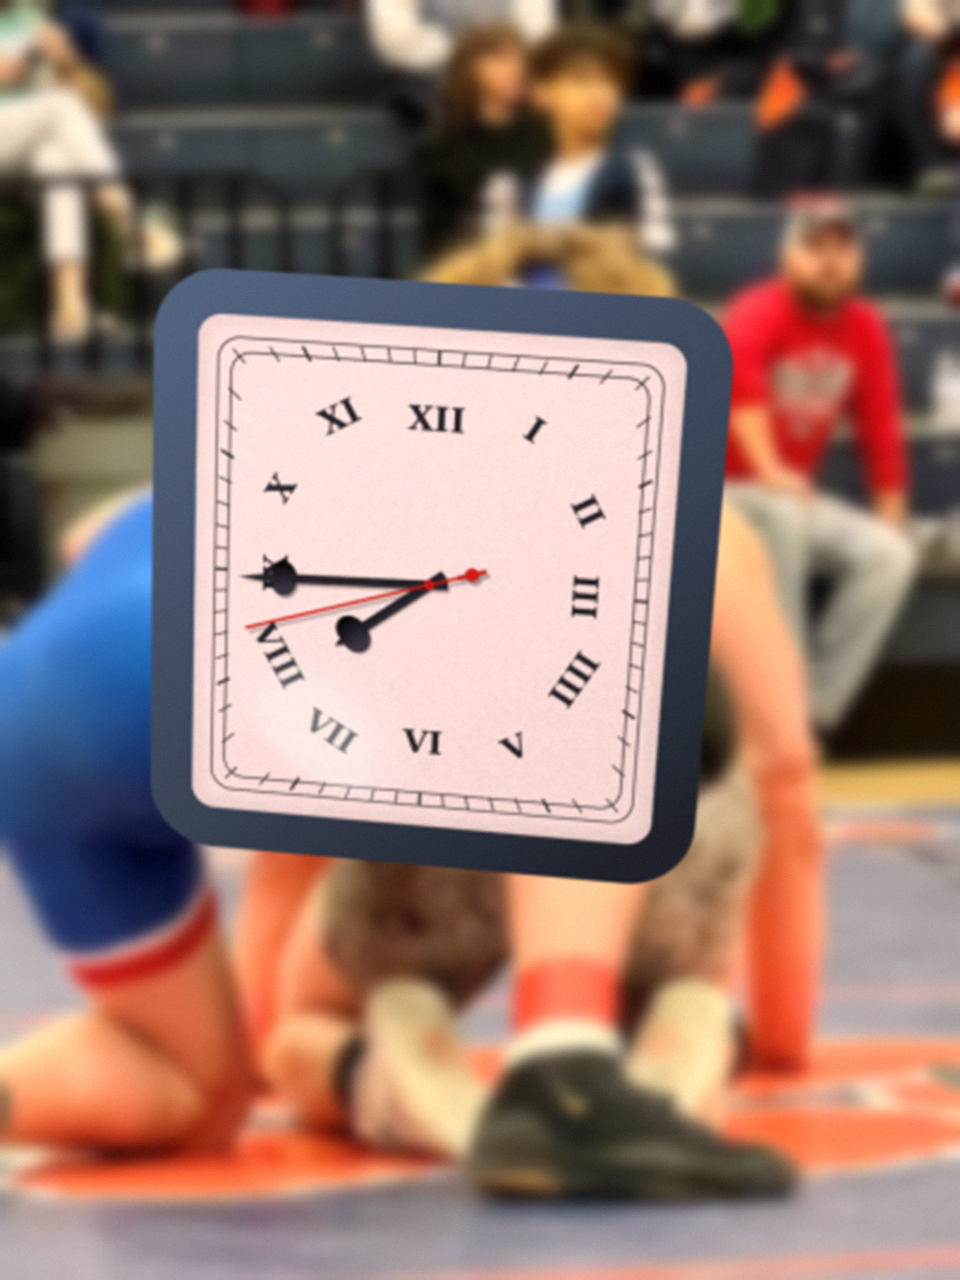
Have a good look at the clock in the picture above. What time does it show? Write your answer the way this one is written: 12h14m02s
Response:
7h44m42s
